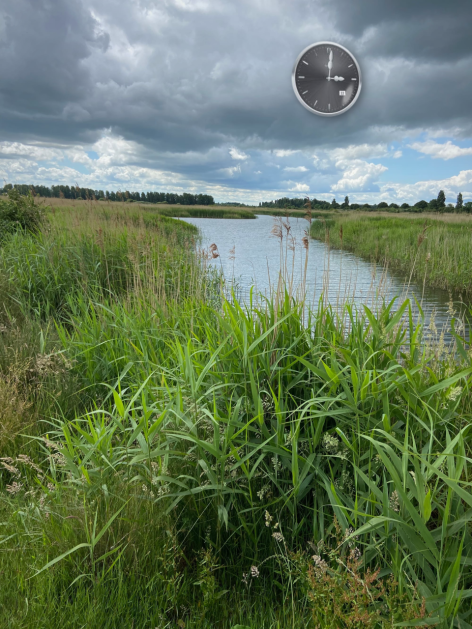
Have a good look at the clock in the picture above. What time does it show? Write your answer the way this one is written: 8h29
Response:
3h01
